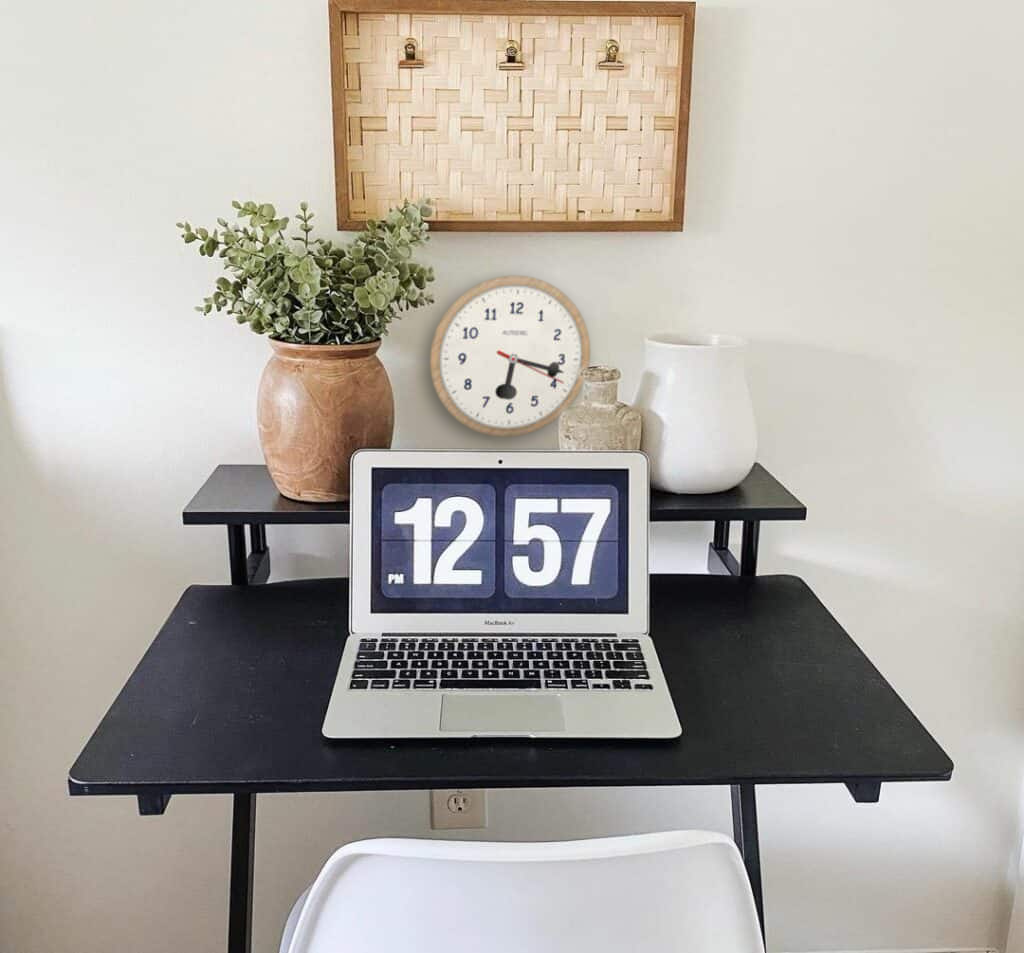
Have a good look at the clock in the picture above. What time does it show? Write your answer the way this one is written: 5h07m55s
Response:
6h17m19s
